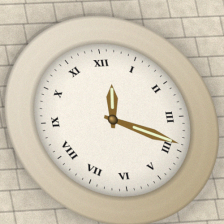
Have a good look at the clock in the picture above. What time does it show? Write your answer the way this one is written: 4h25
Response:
12h19
